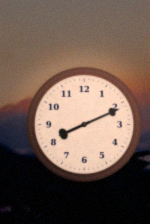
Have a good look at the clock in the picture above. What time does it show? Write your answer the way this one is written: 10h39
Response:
8h11
